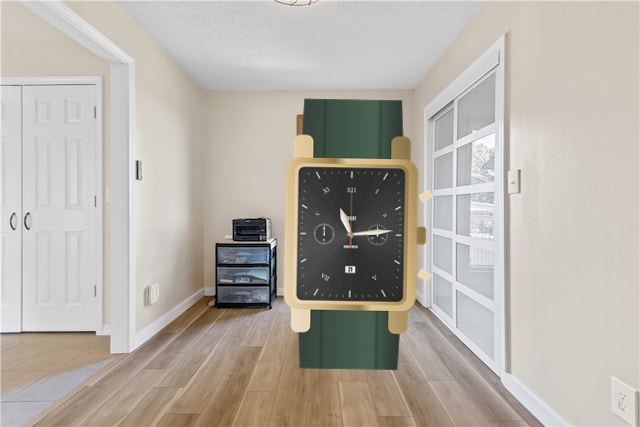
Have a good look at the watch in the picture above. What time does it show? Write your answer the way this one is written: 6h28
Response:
11h14
